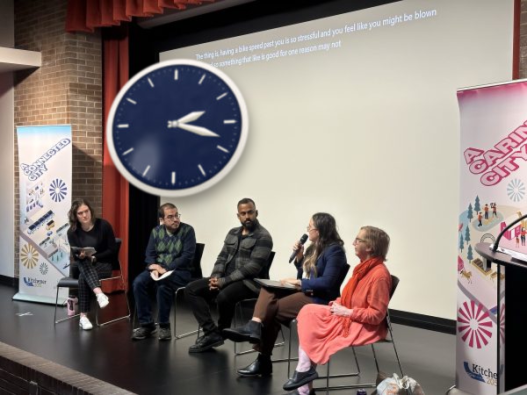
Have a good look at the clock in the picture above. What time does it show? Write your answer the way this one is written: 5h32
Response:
2h18
